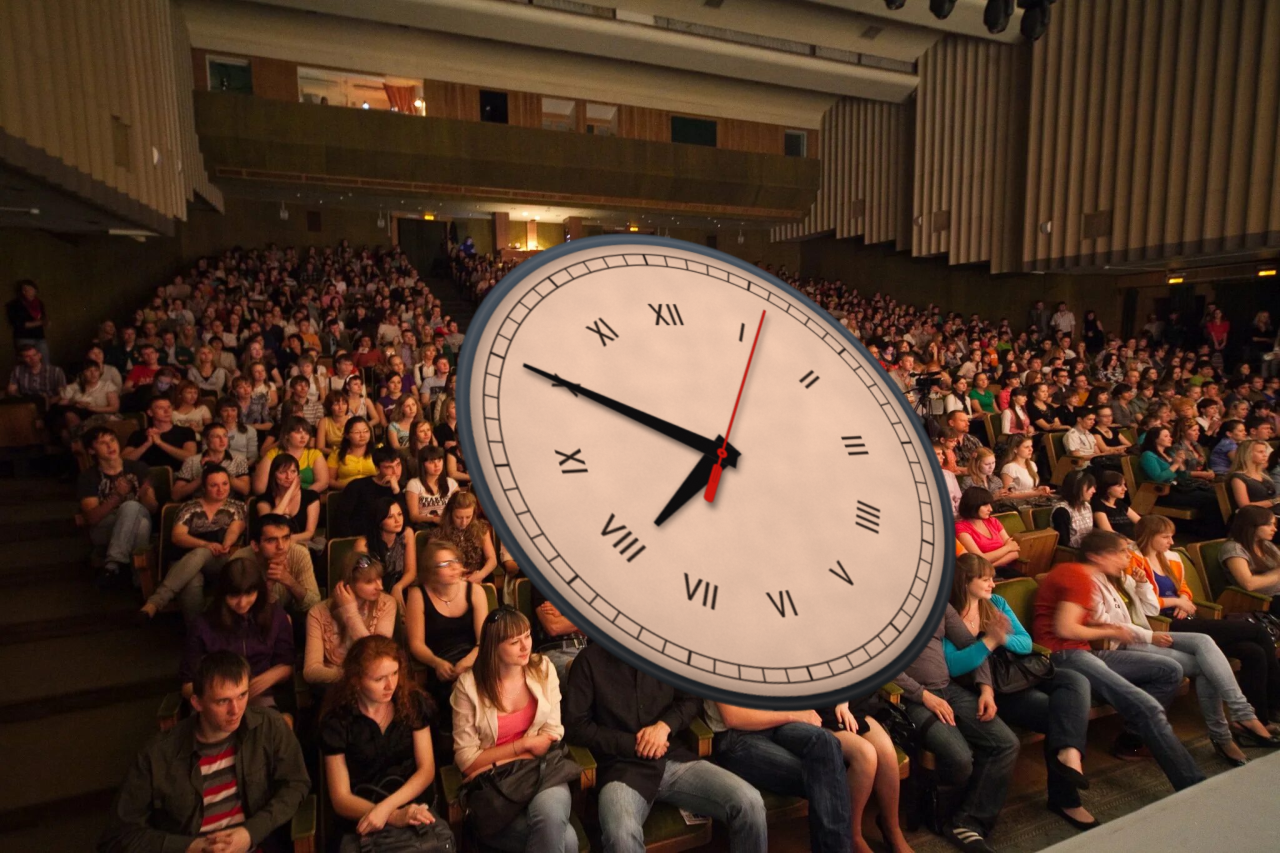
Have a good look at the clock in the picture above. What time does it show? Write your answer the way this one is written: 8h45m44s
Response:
7h50m06s
